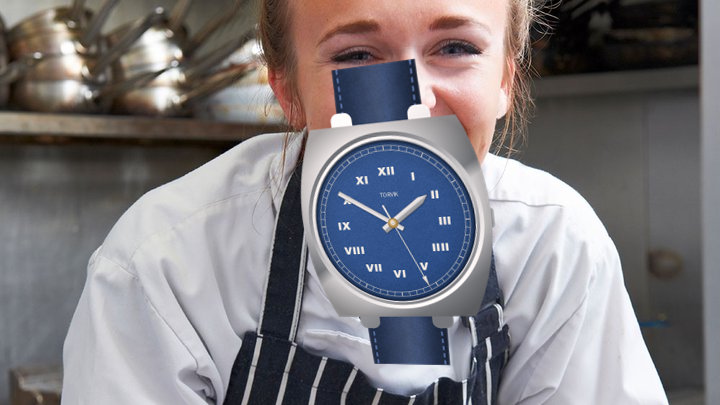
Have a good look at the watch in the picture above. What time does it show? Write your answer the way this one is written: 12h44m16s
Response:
1h50m26s
